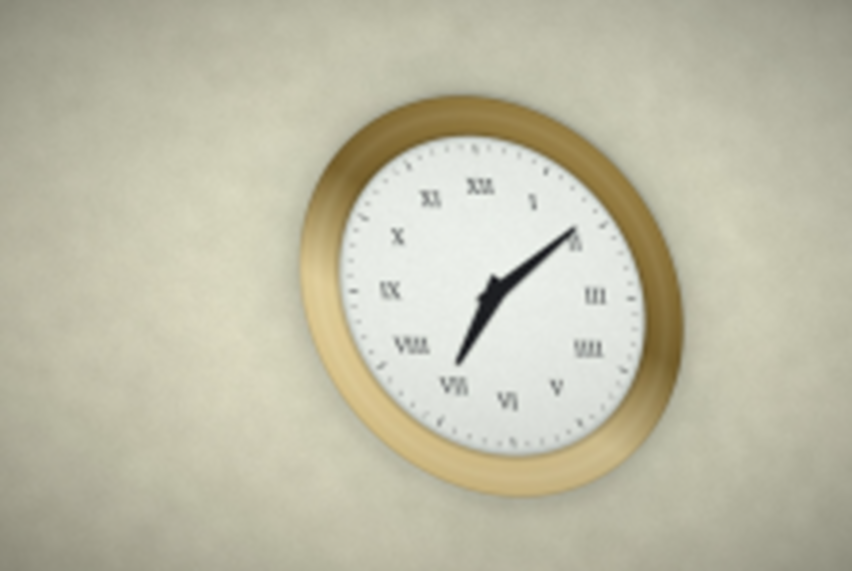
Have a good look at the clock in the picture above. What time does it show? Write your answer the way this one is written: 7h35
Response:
7h09
